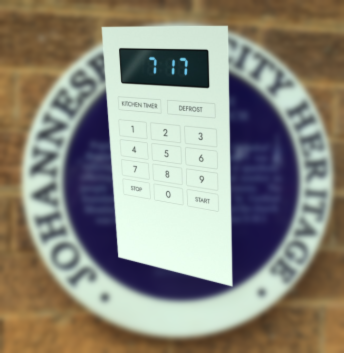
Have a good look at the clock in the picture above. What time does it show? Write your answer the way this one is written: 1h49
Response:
7h17
